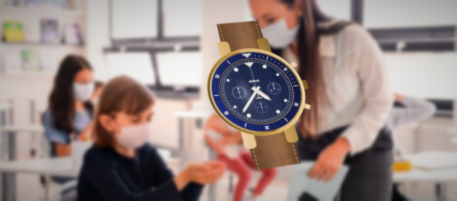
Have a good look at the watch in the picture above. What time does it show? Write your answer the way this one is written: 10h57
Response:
4h37
